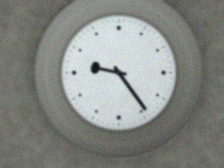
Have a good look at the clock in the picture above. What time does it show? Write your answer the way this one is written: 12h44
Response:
9h24
